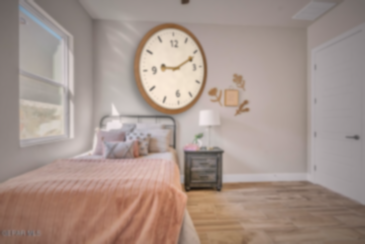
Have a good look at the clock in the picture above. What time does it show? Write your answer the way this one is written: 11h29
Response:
9h11
